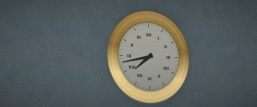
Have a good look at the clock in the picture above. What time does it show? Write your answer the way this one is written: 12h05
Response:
7h43
